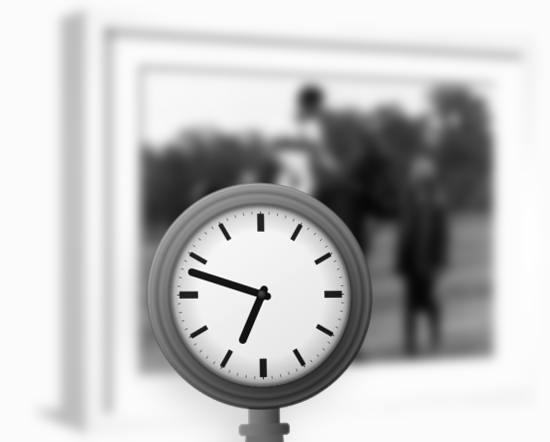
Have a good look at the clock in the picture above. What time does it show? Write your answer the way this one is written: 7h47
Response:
6h48
